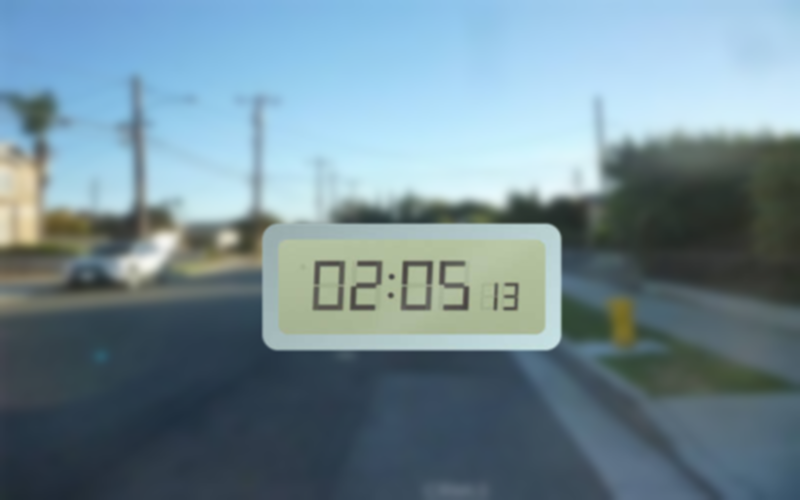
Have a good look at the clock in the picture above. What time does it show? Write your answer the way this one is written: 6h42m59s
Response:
2h05m13s
